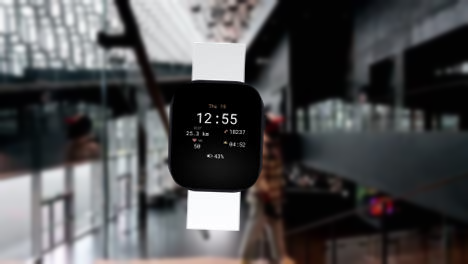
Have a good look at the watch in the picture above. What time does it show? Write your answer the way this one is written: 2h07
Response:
12h55
